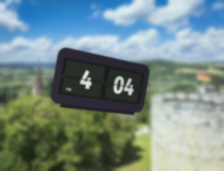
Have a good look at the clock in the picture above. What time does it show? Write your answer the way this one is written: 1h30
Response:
4h04
